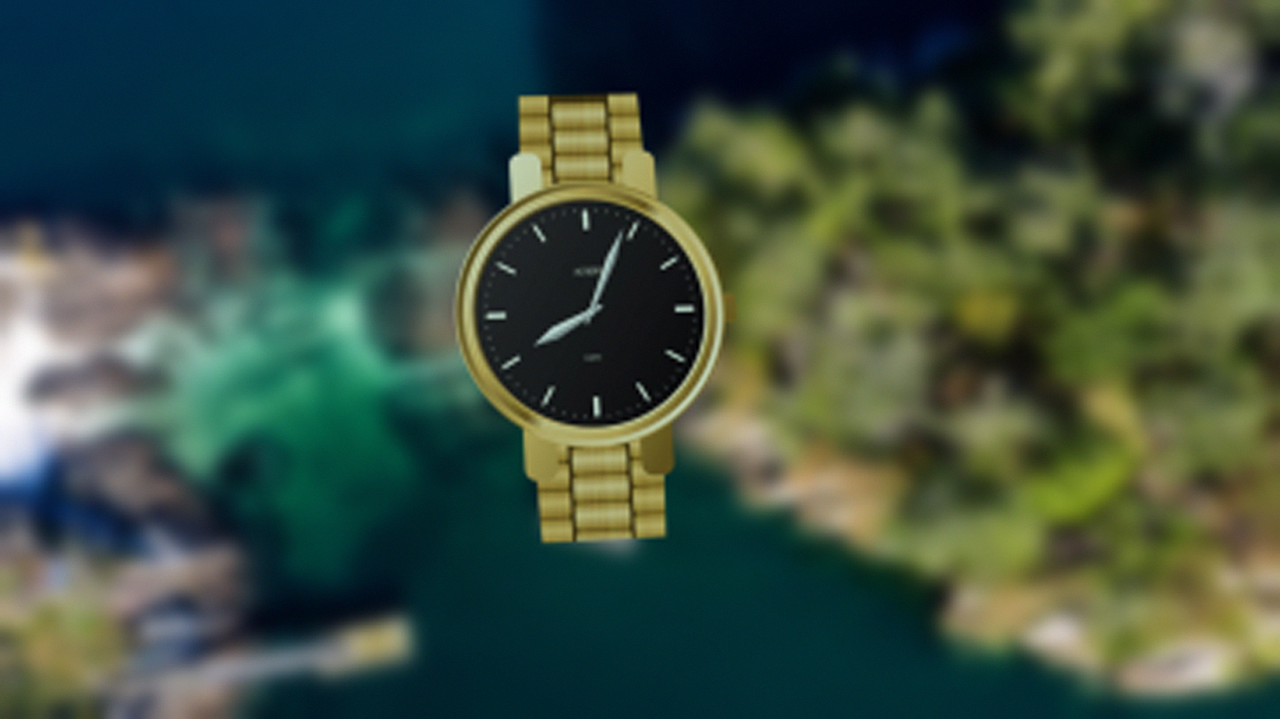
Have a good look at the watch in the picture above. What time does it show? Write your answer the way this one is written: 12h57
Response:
8h04
